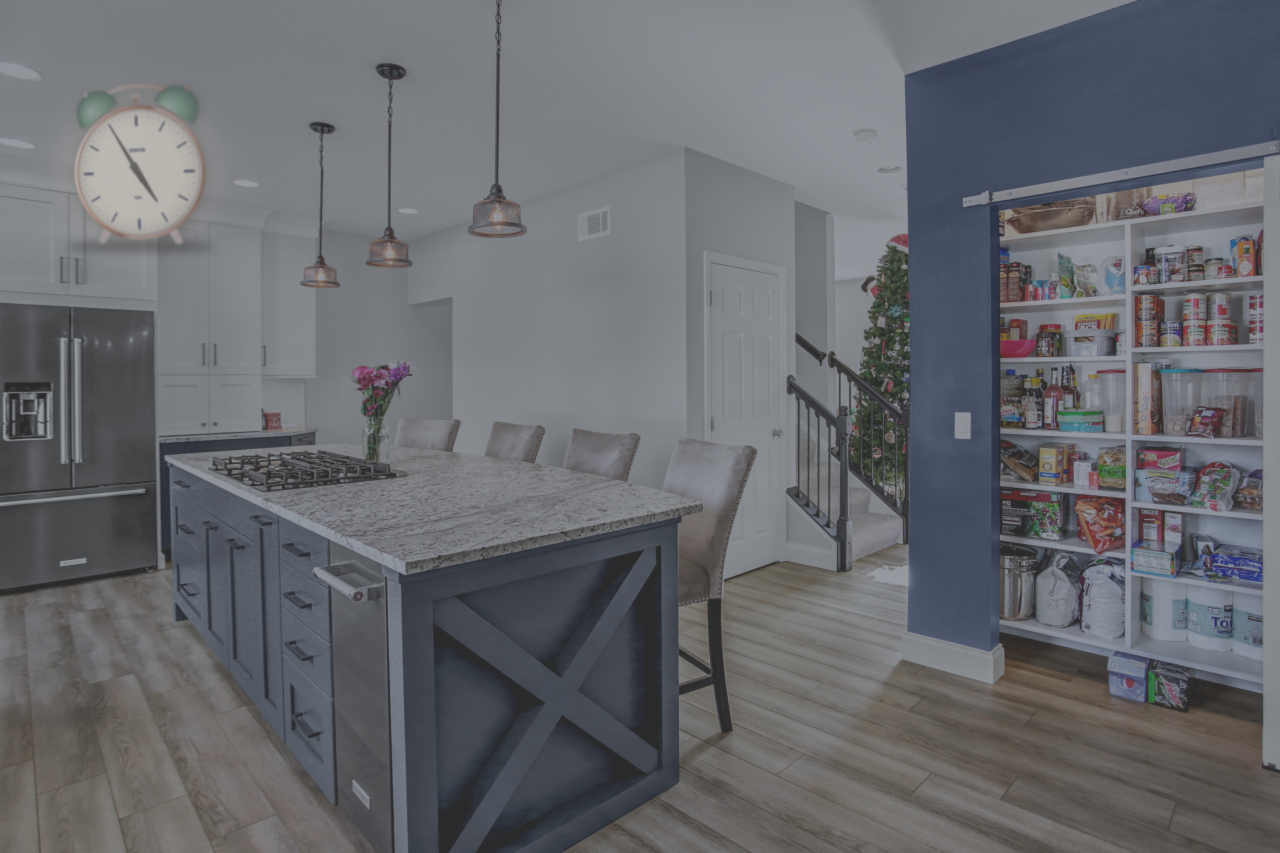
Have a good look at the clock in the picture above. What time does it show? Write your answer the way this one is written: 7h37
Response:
4h55
